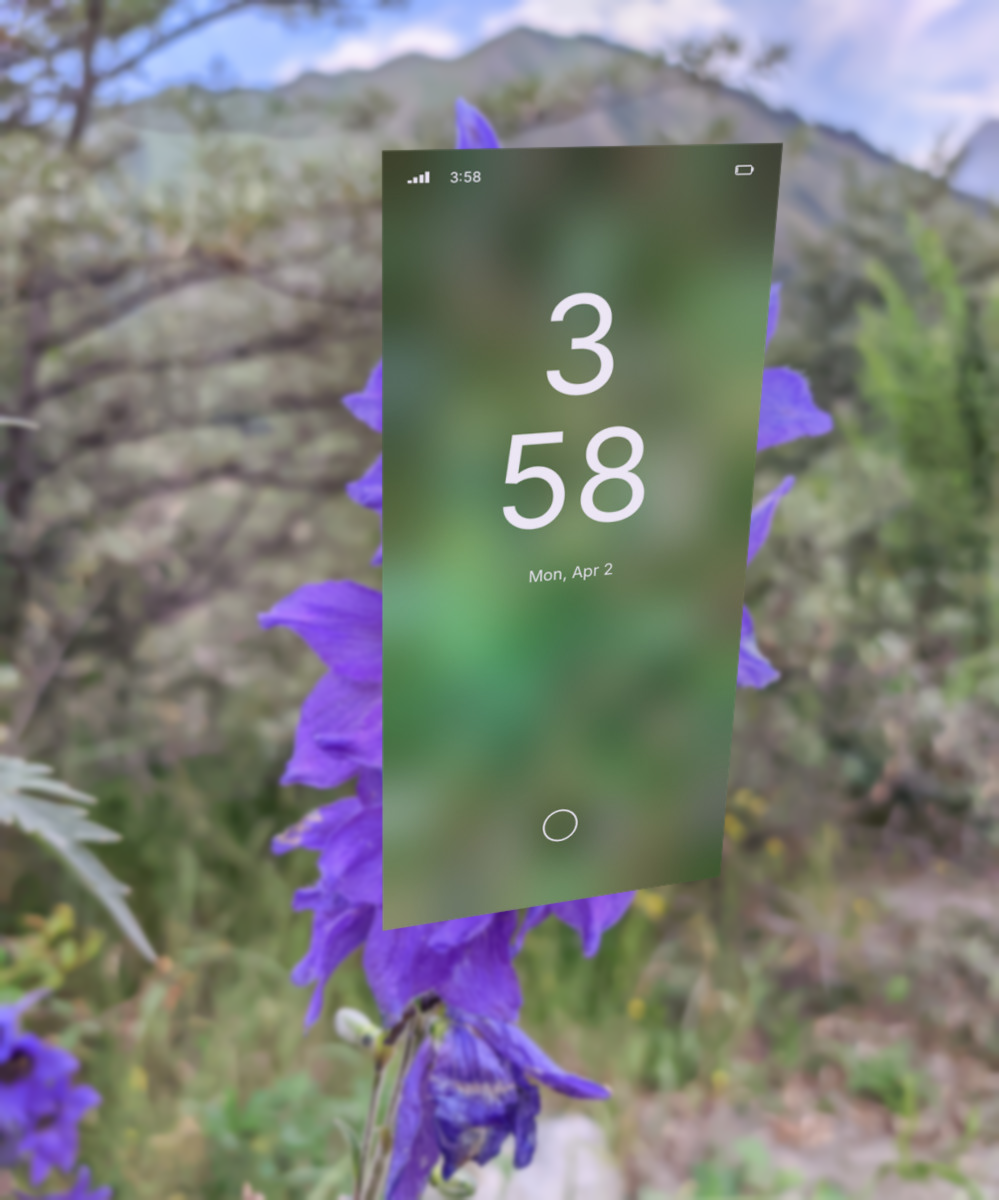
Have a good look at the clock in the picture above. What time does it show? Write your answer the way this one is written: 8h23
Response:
3h58
